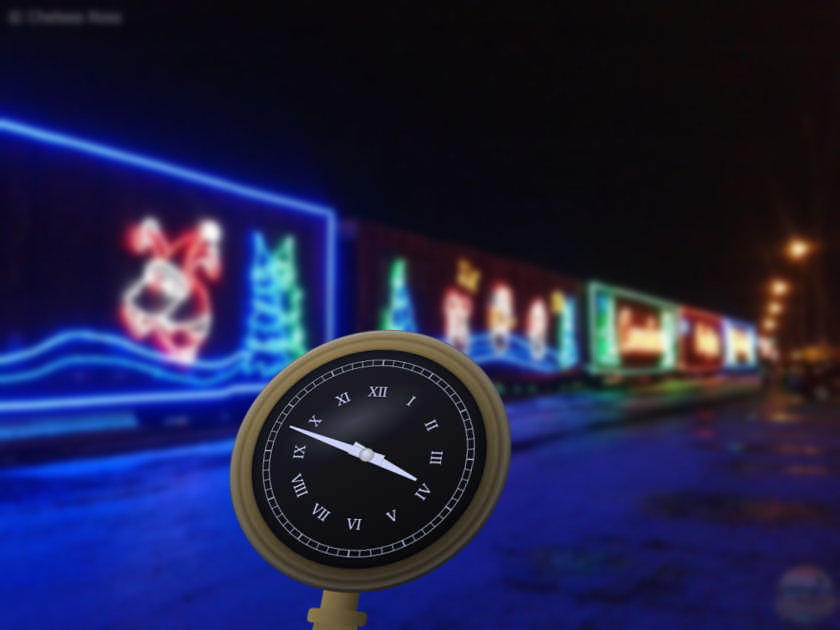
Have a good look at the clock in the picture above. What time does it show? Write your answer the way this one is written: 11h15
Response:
3h48
